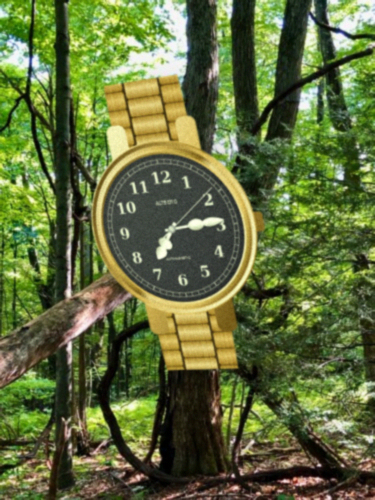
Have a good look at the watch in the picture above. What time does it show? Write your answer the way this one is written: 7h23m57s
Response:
7h14m09s
